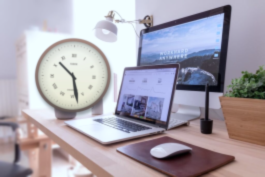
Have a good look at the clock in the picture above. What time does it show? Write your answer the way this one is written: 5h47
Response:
10h28
